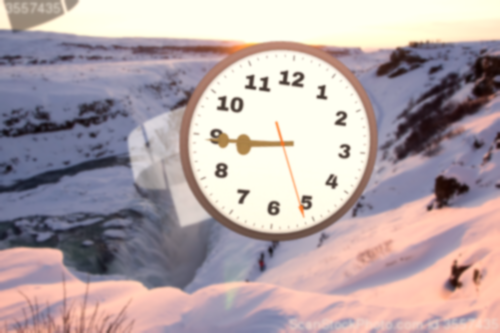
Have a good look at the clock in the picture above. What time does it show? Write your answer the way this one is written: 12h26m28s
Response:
8h44m26s
